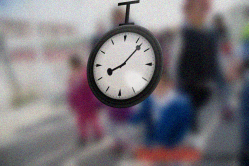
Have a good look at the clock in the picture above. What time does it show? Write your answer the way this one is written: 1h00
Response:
8h07
